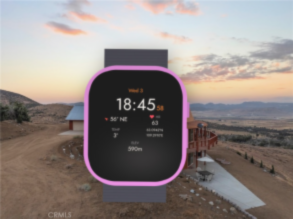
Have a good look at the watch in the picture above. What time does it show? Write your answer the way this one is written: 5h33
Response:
18h45
